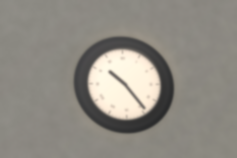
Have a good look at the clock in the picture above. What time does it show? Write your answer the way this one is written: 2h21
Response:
10h24
